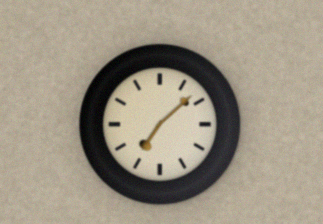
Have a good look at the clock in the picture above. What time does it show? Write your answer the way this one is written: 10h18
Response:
7h08
